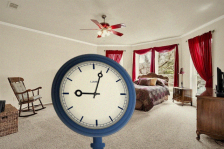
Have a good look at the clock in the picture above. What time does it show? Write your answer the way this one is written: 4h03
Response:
9h03
